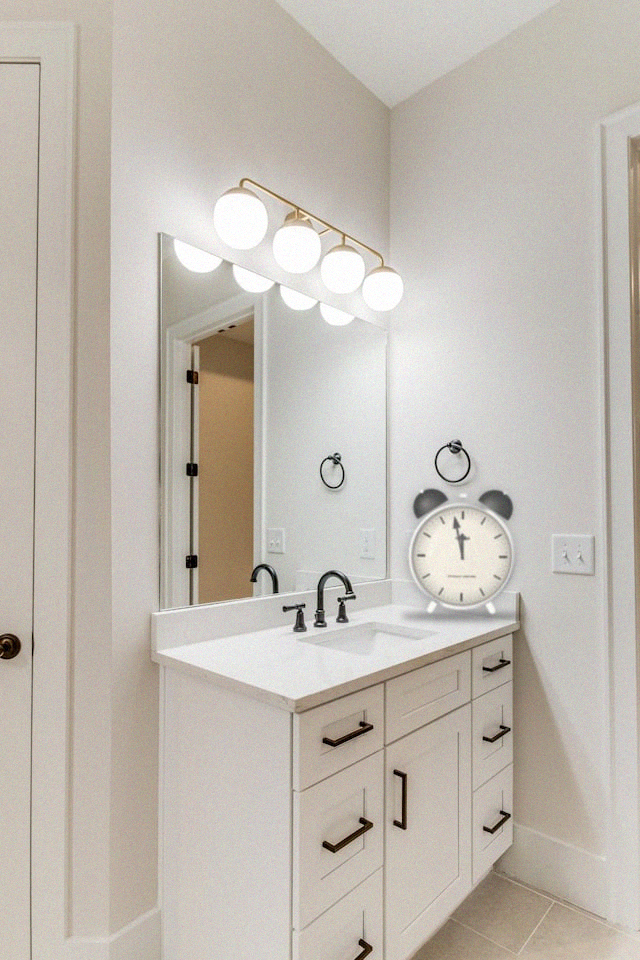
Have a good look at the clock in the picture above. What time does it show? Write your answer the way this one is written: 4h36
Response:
11h58
